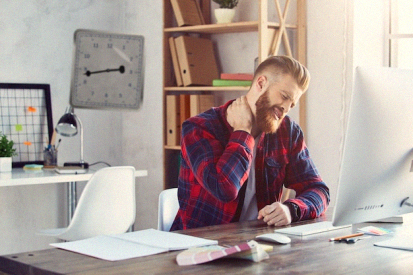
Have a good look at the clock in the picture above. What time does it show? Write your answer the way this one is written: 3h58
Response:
2h43
